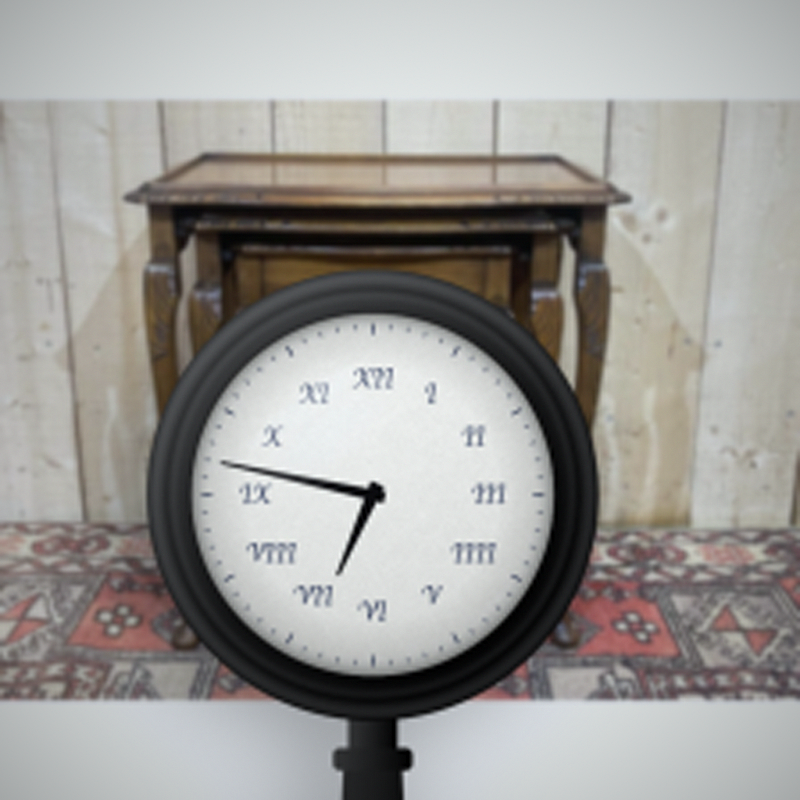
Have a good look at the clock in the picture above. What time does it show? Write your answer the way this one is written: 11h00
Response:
6h47
